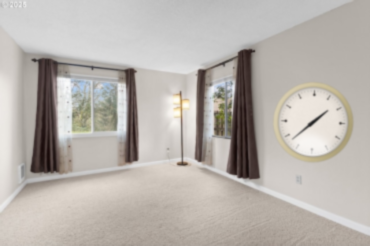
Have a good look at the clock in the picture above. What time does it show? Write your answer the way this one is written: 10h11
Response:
1h38
